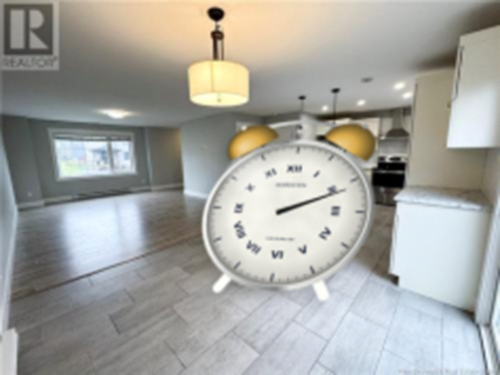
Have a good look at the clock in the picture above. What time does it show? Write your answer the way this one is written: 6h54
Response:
2h11
